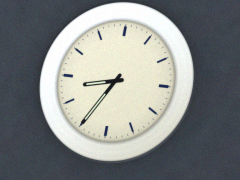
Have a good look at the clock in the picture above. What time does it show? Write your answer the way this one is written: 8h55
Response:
8h35
